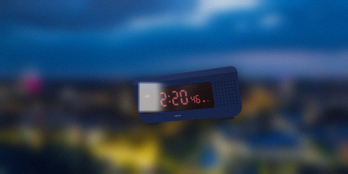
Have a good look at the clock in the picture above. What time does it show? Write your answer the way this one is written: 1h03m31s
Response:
2h20m46s
